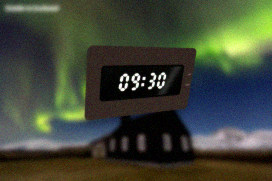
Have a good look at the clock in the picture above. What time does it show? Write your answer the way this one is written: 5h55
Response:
9h30
